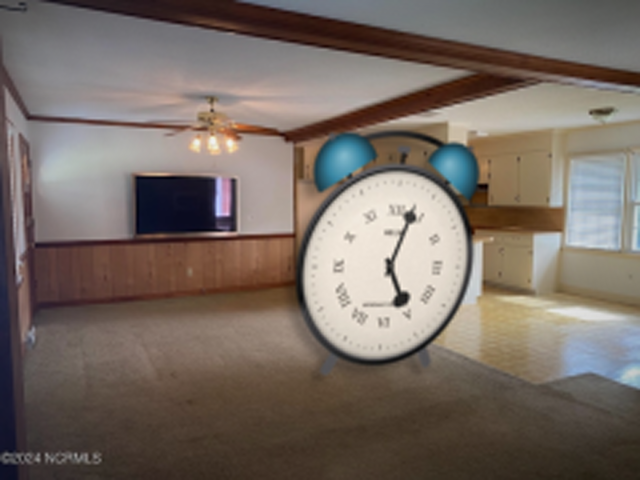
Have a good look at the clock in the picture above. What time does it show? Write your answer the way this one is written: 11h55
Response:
5h03
